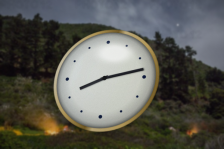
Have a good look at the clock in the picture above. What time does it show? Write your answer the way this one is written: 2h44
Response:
8h13
